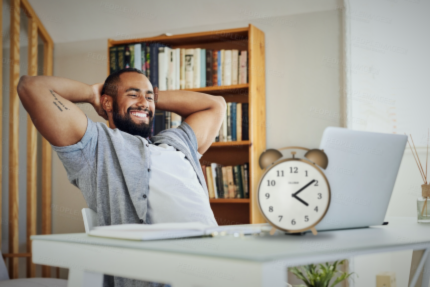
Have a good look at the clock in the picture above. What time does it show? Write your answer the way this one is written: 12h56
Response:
4h09
